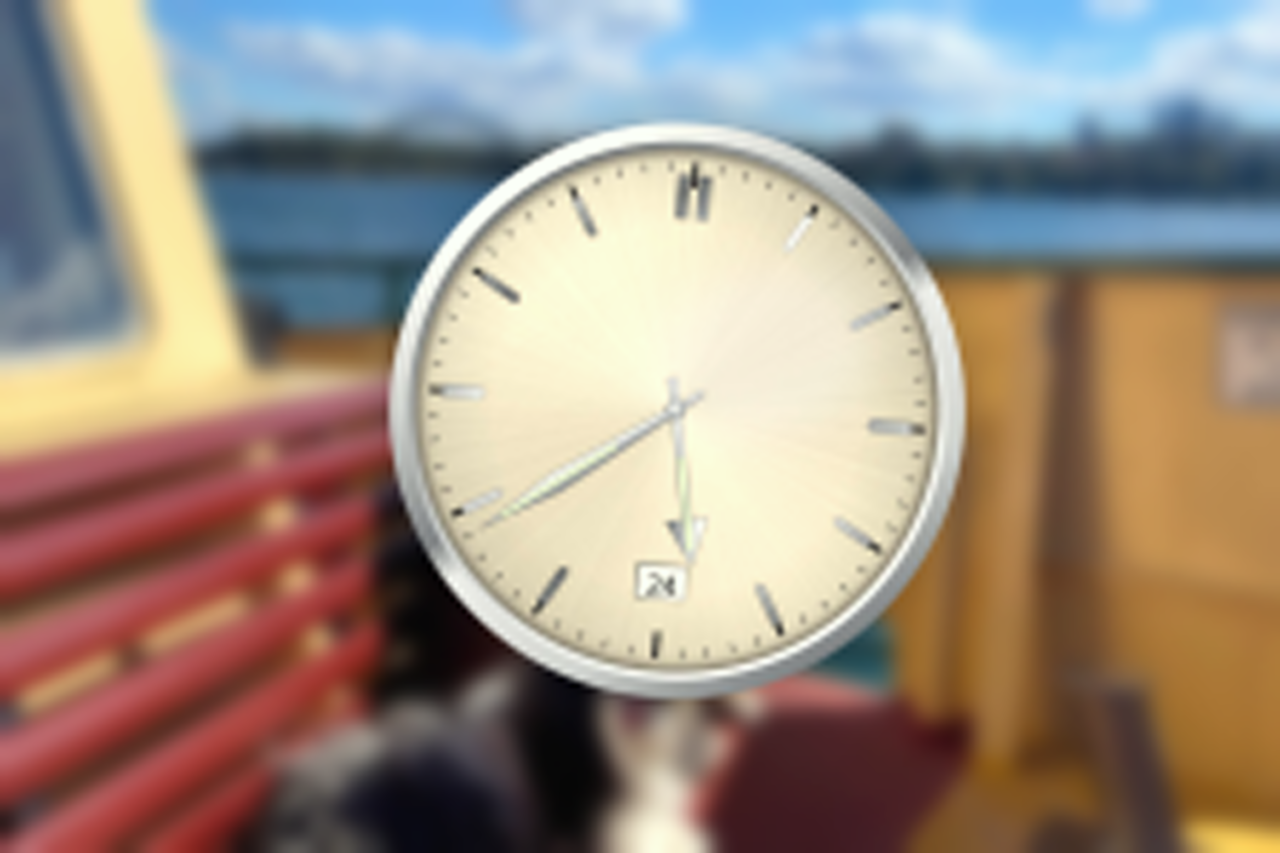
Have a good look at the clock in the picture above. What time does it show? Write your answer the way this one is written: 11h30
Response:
5h39
